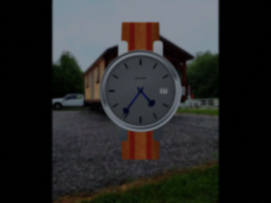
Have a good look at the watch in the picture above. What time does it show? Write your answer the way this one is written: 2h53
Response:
4h36
